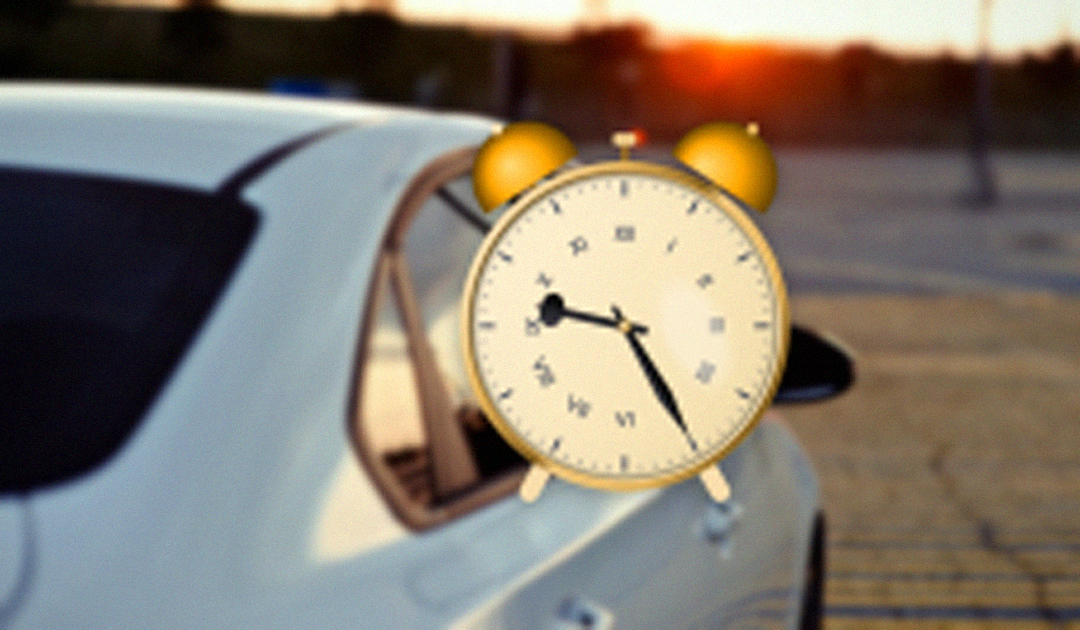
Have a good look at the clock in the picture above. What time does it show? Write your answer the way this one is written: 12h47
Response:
9h25
